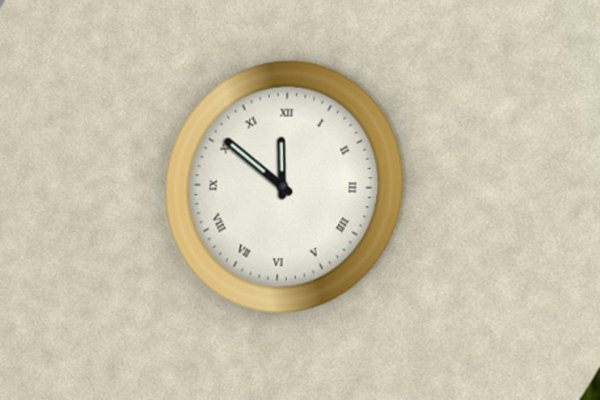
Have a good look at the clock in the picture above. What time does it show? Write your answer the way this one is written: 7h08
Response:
11h51
